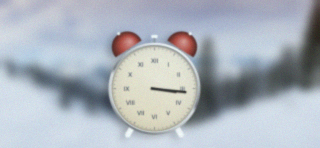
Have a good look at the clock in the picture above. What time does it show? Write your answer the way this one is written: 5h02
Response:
3h16
